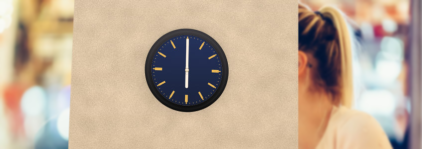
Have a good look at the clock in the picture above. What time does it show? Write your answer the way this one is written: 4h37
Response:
6h00
